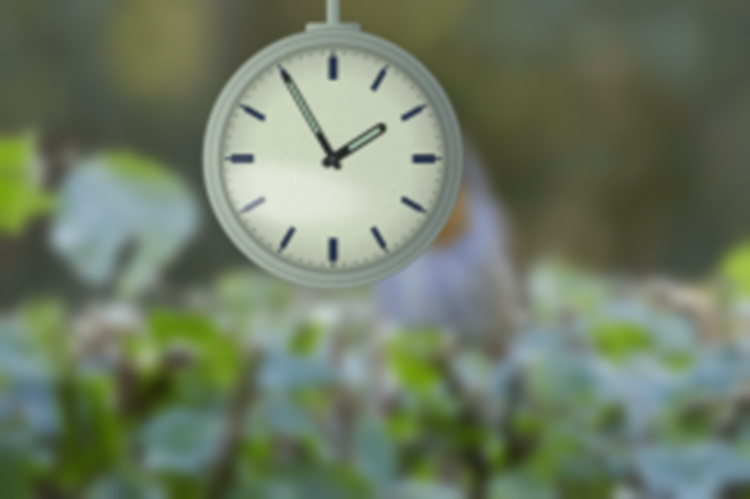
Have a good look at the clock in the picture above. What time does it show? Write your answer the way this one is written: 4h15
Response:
1h55
